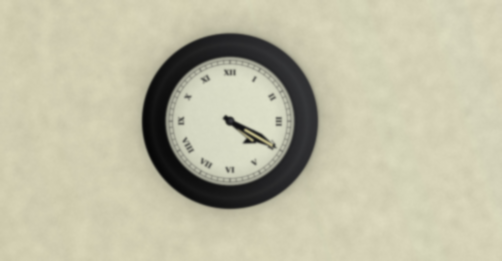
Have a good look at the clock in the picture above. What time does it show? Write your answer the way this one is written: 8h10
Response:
4h20
